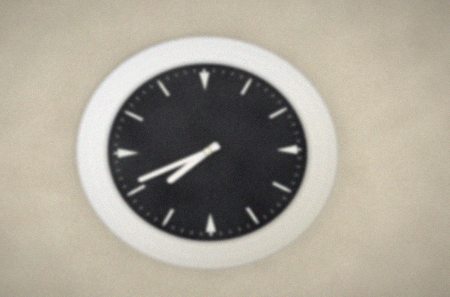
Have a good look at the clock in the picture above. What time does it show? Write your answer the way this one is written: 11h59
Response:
7h41
